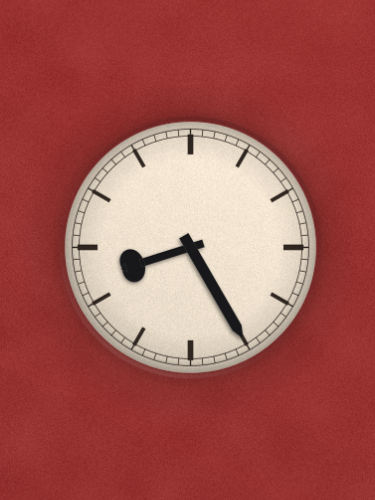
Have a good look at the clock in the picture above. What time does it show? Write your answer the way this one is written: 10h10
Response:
8h25
